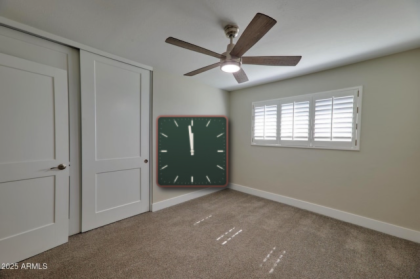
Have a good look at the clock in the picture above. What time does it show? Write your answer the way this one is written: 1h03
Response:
11h59
